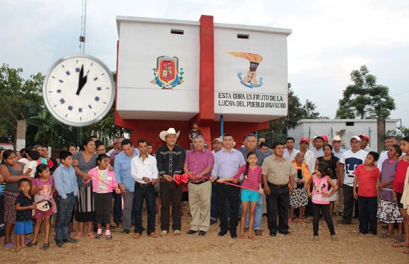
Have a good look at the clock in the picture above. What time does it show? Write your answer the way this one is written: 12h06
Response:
1h02
